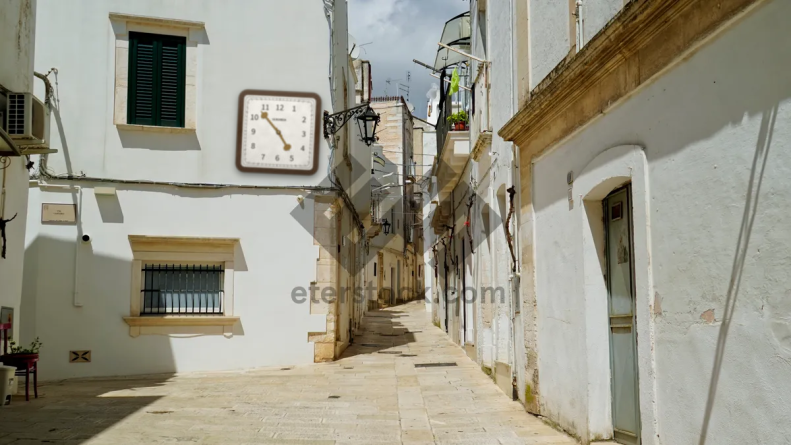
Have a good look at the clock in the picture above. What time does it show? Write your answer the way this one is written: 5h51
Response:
4h53
